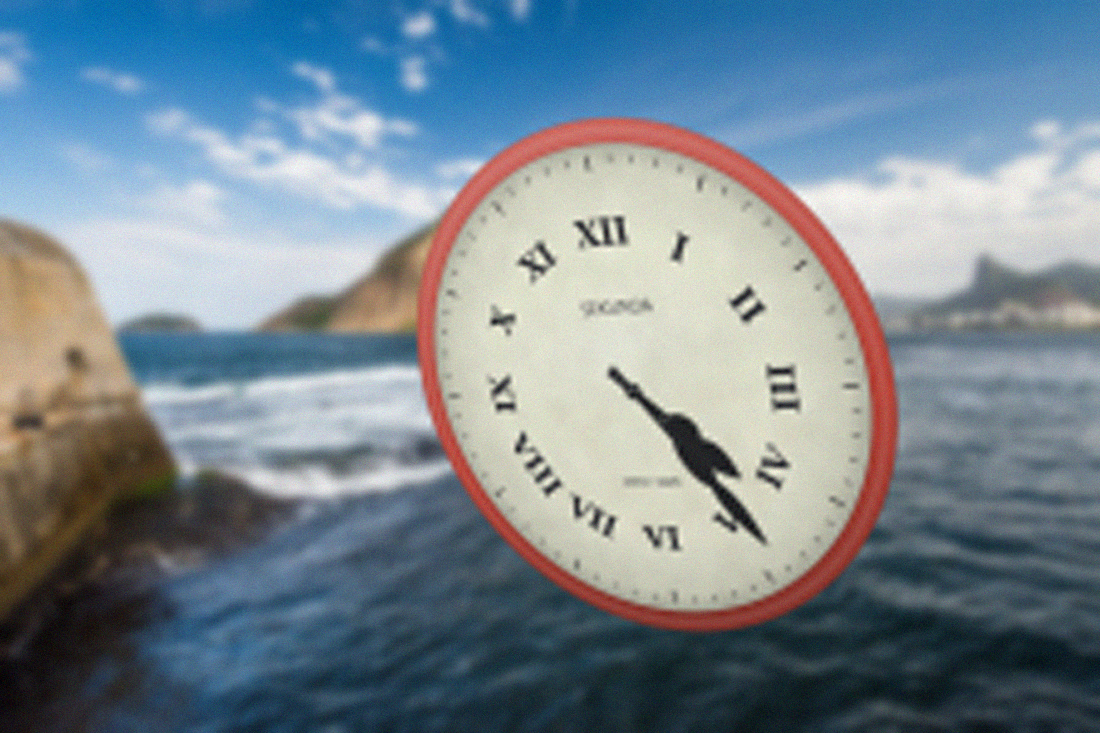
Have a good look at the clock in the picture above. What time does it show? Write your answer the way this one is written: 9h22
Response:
4h24
